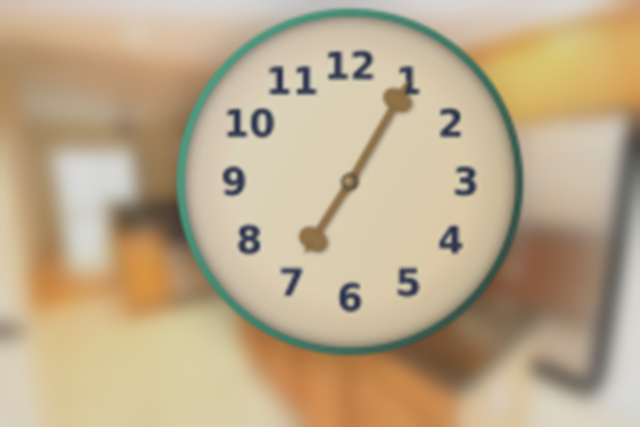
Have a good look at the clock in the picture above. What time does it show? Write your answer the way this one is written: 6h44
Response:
7h05
